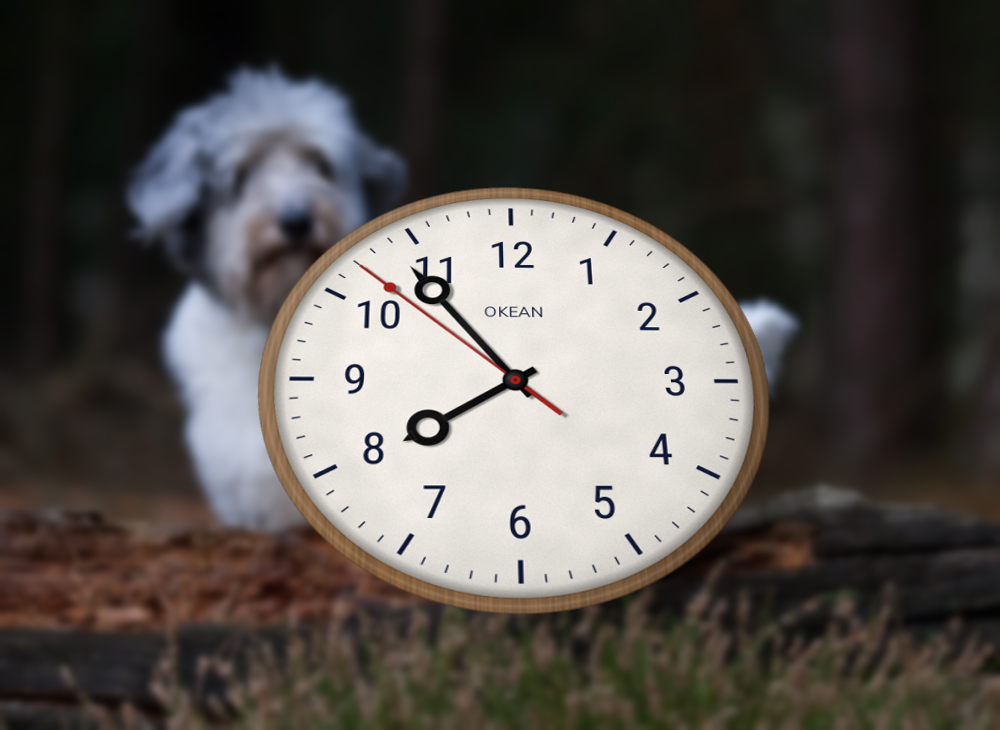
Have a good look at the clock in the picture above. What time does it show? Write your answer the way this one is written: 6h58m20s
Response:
7h53m52s
